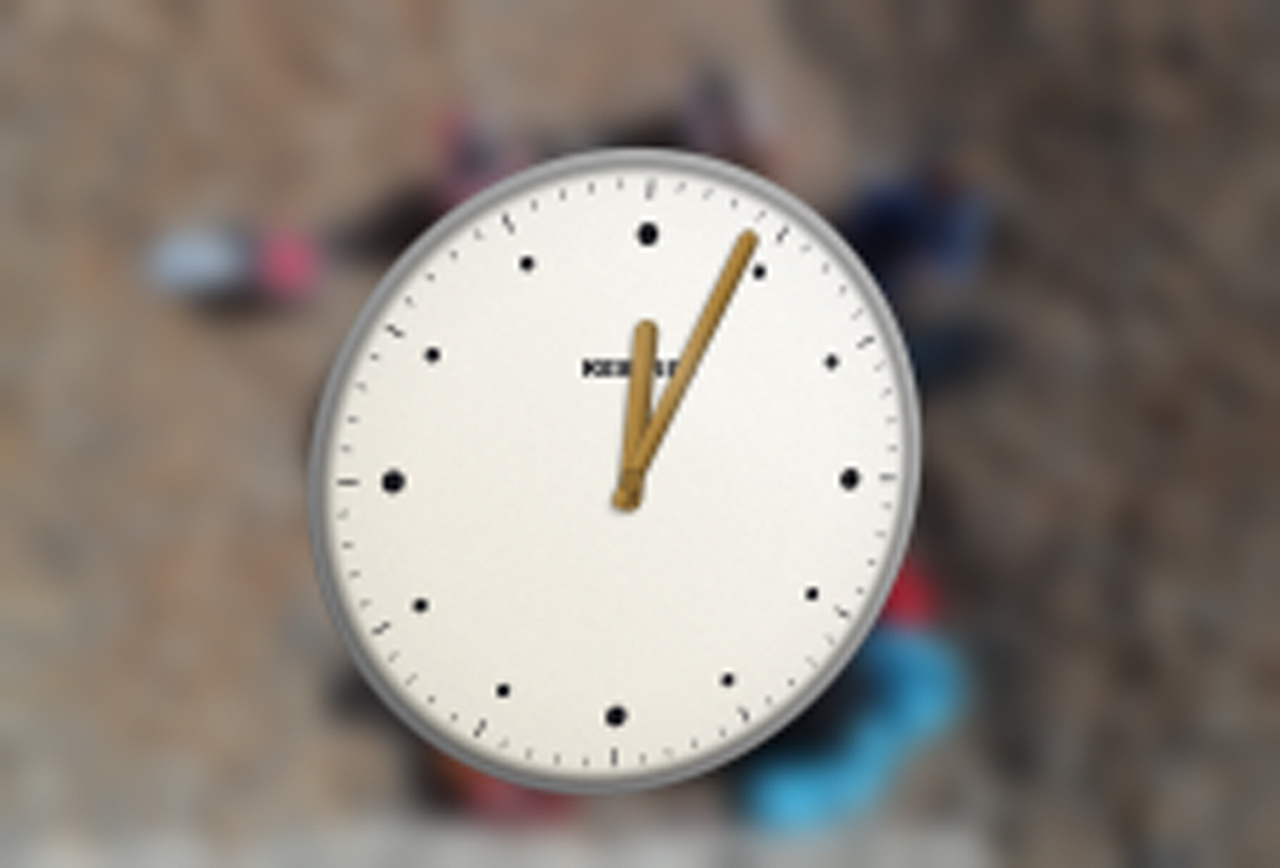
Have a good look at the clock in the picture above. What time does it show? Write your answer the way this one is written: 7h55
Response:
12h04
